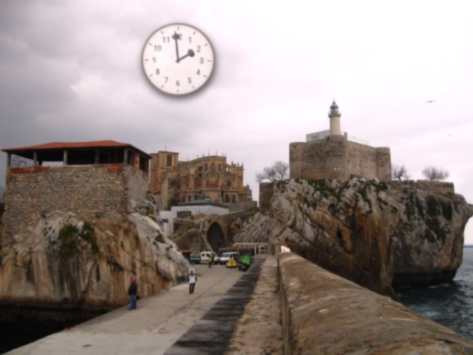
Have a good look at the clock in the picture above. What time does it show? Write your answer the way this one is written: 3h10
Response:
1h59
